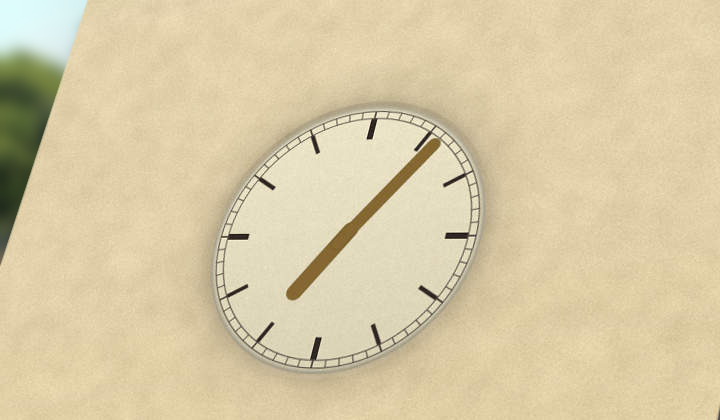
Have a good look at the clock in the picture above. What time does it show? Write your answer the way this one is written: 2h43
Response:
7h06
